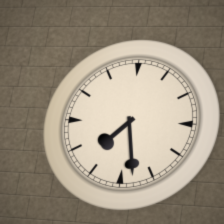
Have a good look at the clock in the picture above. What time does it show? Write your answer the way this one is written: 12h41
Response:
7h28
